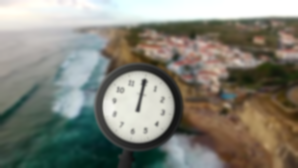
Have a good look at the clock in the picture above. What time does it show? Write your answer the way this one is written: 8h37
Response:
12h00
